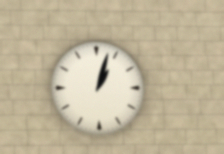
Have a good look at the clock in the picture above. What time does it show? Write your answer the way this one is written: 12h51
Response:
1h03
